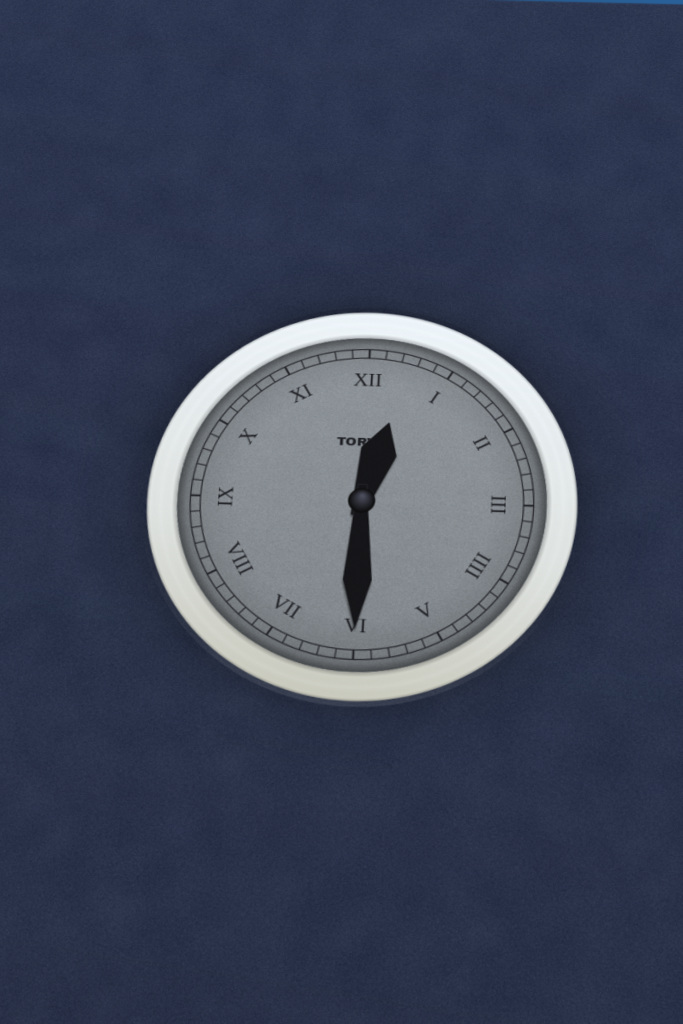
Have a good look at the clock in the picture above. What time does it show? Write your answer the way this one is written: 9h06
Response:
12h30
